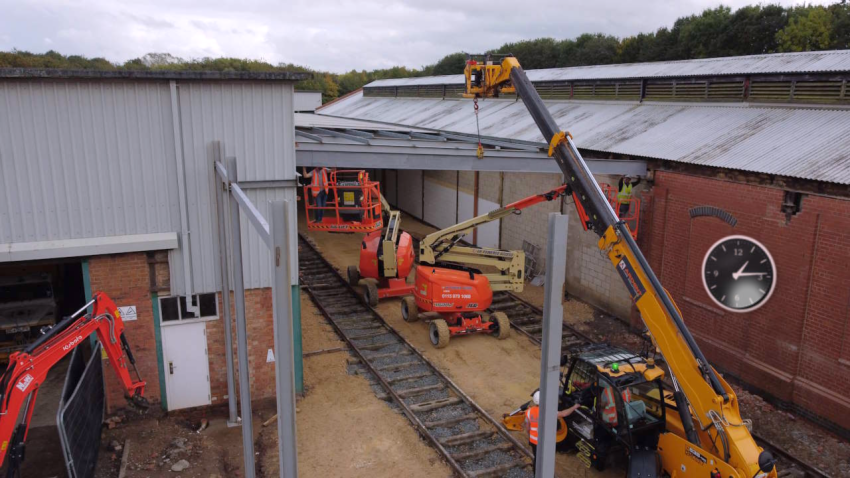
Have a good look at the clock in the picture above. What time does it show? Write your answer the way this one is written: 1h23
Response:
1h14
